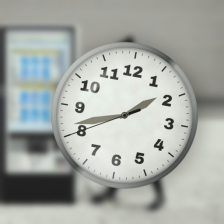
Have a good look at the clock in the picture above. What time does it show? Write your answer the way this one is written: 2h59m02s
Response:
1h41m40s
